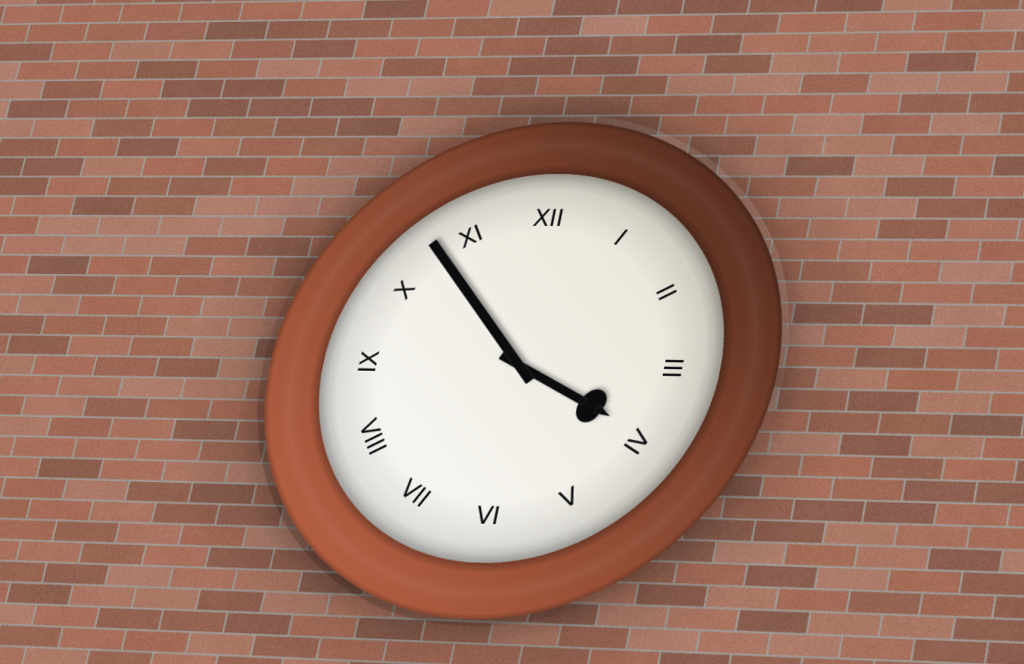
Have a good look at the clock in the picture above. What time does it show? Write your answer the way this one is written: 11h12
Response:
3h53
